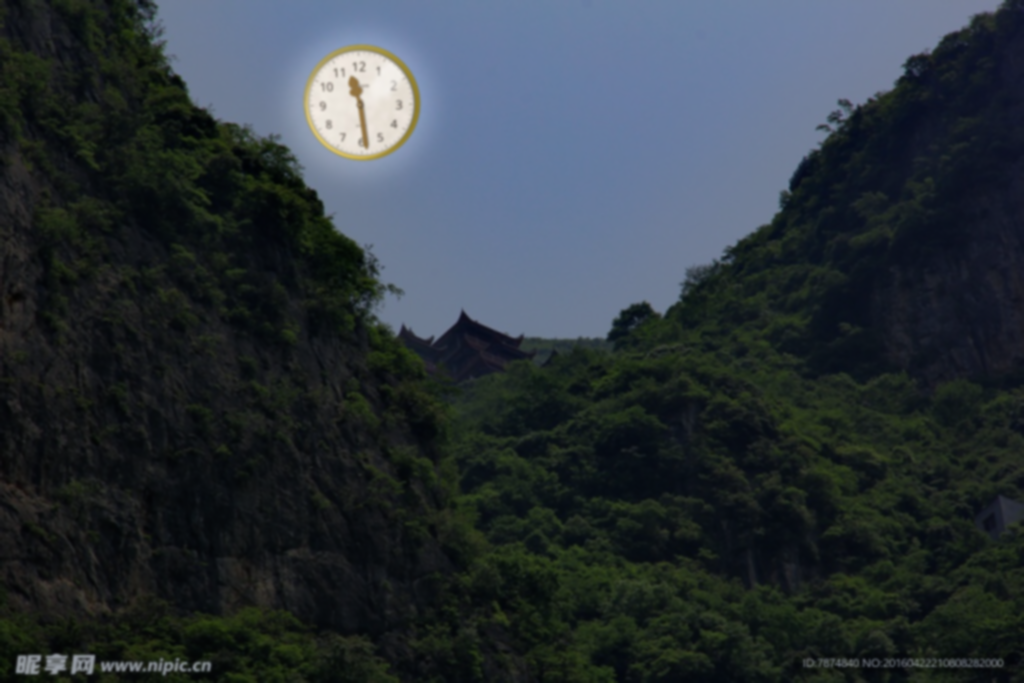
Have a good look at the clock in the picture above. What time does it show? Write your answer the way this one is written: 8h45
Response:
11h29
